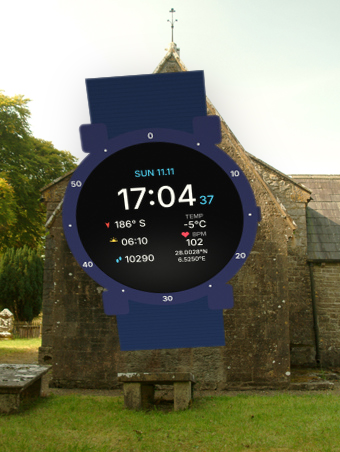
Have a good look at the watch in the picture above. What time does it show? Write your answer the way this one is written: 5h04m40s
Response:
17h04m37s
